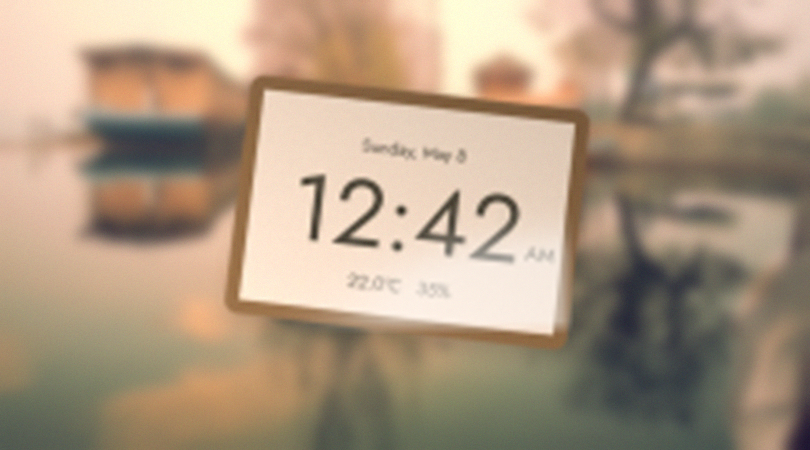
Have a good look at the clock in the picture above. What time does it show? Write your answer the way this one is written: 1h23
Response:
12h42
